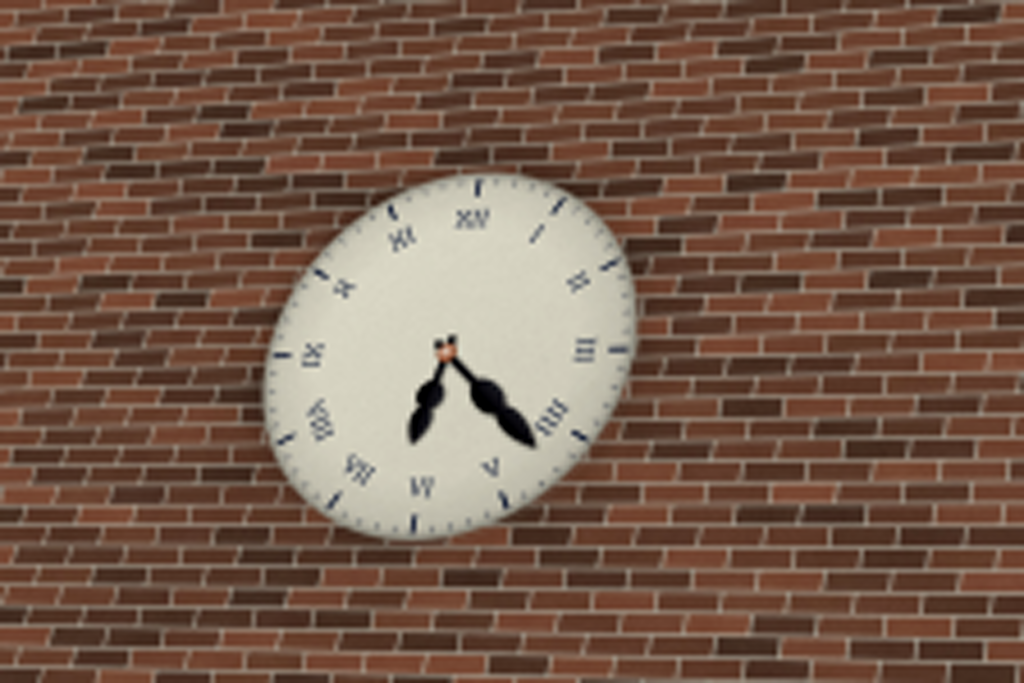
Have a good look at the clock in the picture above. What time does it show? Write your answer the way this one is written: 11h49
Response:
6h22
